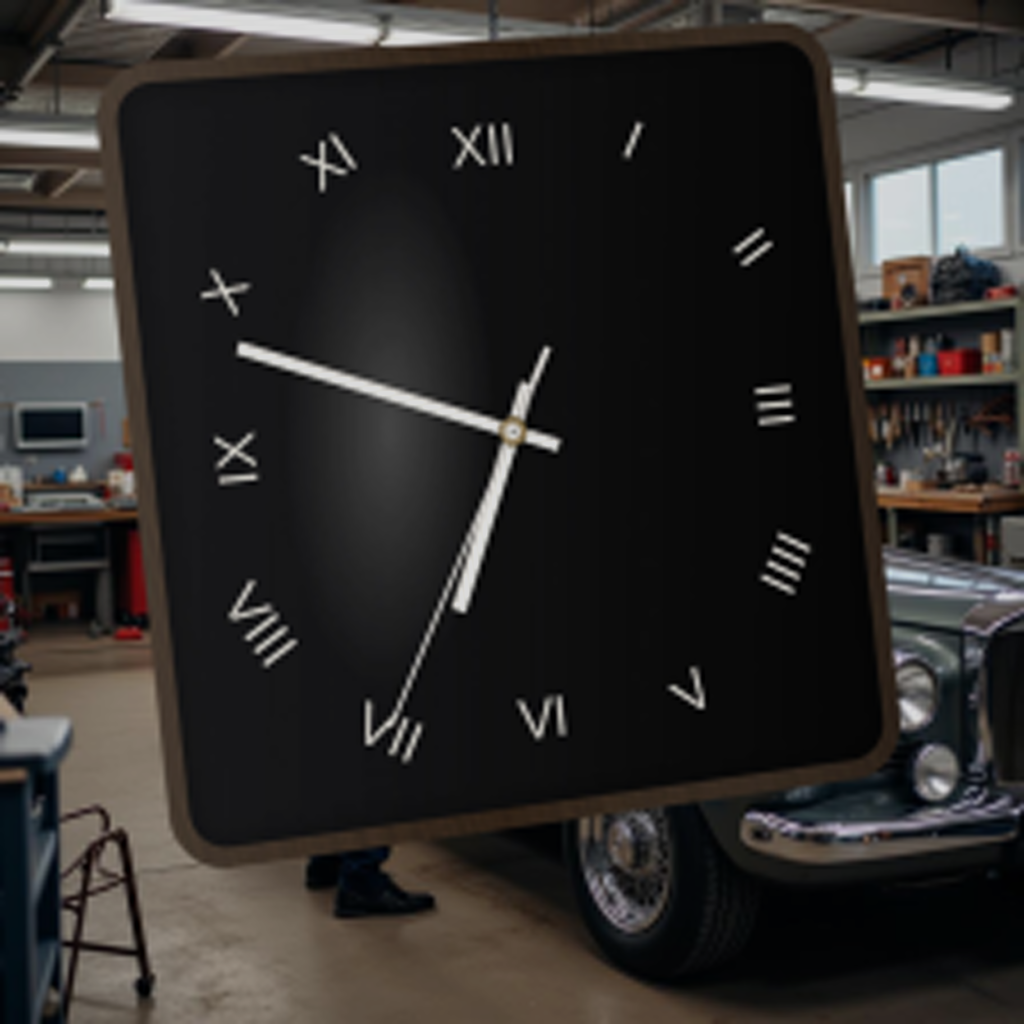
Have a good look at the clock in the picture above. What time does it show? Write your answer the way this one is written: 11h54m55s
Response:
6h48m35s
